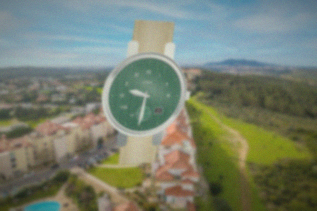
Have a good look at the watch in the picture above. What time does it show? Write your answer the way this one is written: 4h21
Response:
9h31
